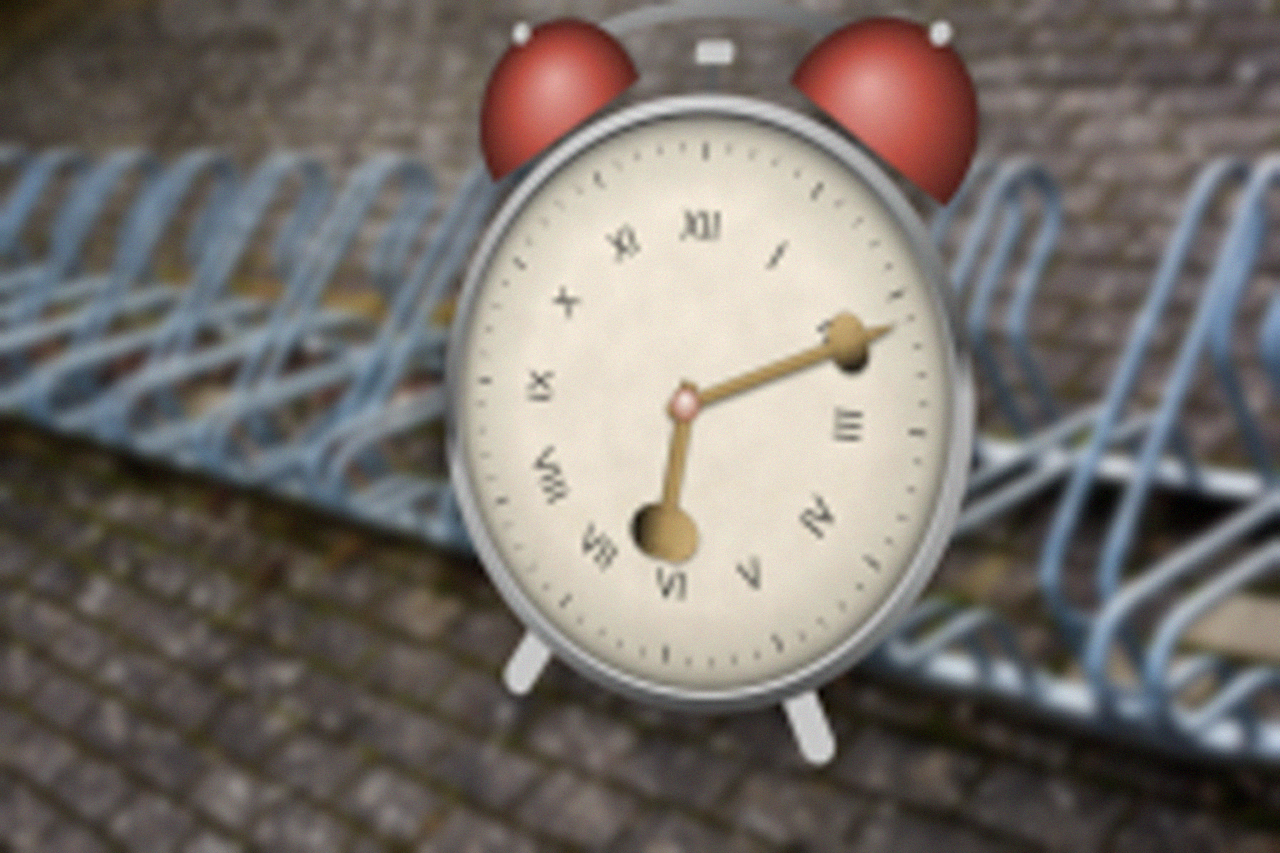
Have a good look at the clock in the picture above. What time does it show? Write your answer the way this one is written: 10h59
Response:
6h11
